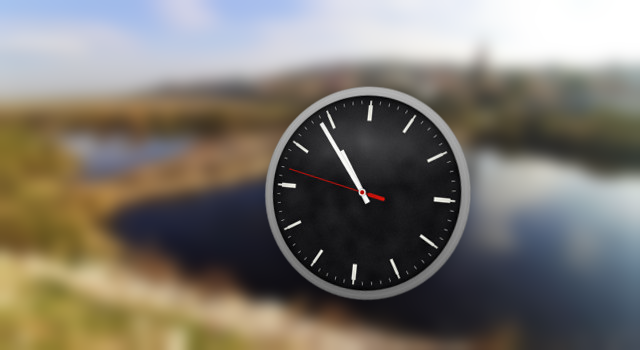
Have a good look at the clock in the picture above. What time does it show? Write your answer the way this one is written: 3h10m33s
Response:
10h53m47s
